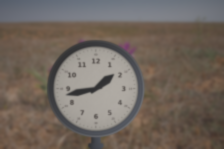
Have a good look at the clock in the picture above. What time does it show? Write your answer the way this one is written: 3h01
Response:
1h43
